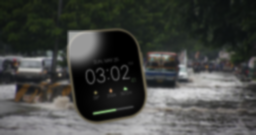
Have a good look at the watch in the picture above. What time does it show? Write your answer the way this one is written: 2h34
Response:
3h02
